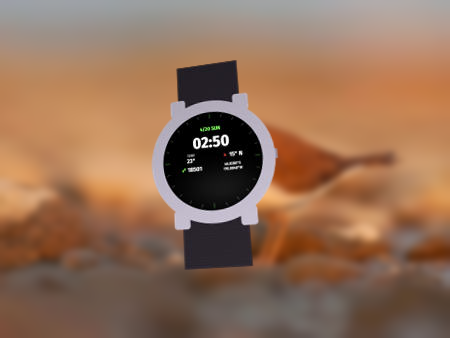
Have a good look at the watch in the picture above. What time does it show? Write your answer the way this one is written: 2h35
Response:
2h50
